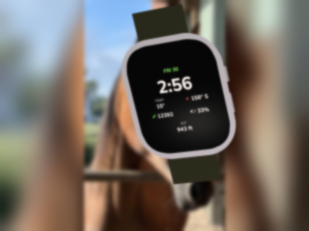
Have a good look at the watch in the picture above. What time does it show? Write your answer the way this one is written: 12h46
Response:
2h56
